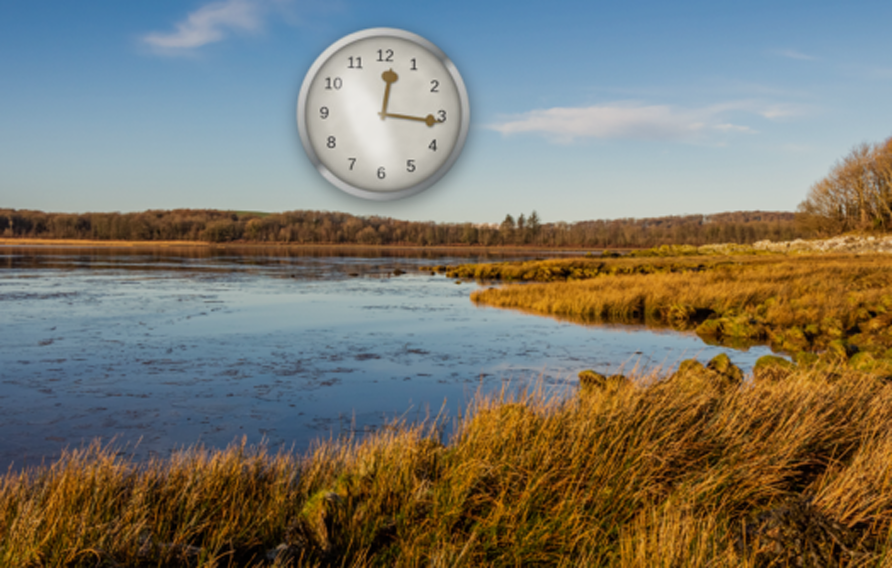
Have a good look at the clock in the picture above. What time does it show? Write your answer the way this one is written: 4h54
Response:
12h16
